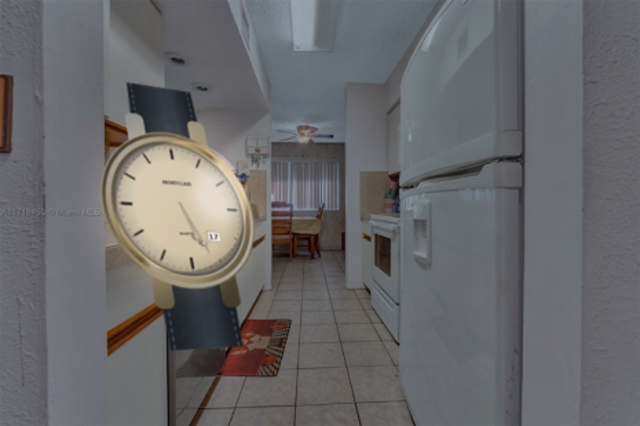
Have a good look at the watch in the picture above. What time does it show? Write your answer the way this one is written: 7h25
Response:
5h26
